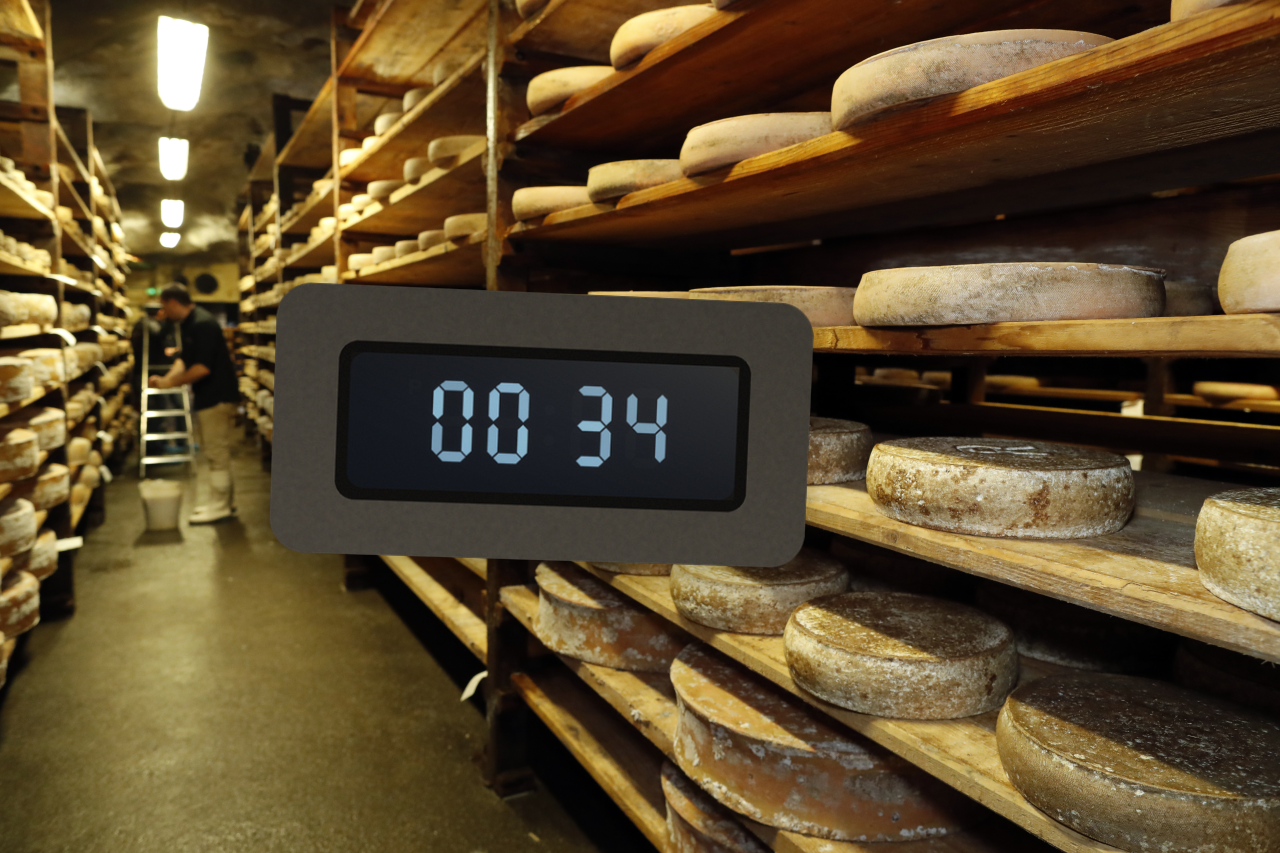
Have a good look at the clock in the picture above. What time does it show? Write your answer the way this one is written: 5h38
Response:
0h34
